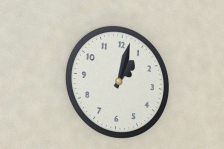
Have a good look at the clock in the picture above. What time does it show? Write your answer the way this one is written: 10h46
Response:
1h02
